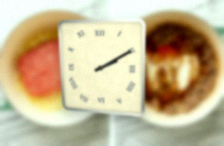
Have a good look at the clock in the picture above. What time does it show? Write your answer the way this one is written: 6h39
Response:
2h10
